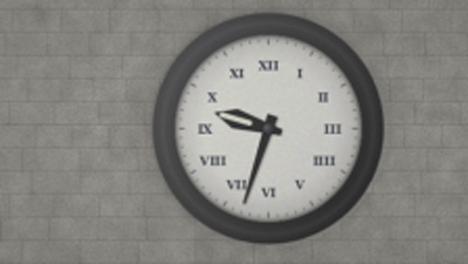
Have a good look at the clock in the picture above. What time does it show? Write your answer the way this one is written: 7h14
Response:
9h33
